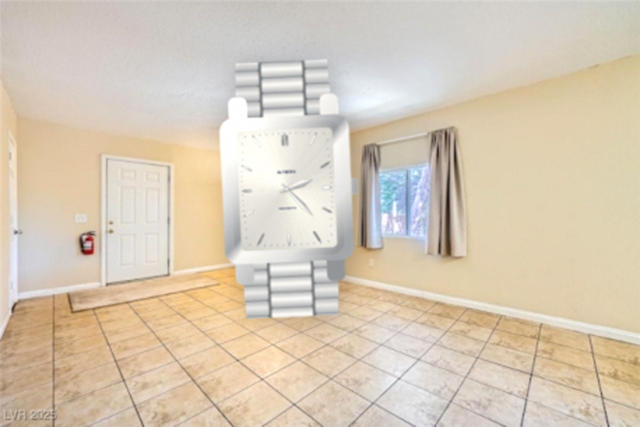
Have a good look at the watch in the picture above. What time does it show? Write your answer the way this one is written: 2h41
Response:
2h23
